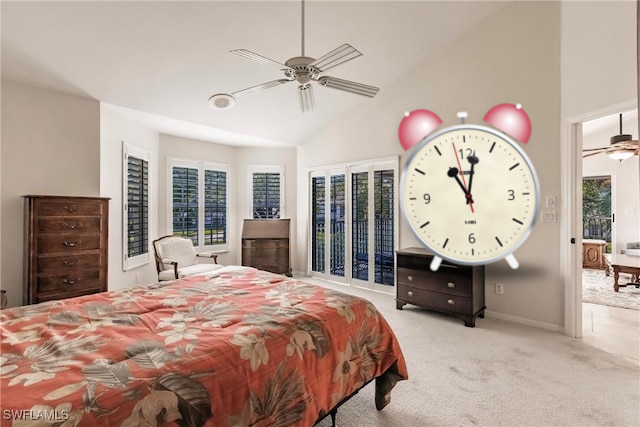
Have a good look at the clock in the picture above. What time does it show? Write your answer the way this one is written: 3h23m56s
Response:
11h01m58s
